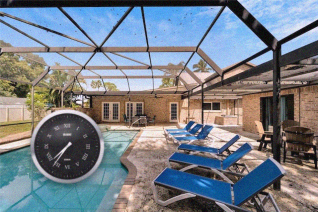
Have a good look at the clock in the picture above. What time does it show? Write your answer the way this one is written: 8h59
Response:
7h36
